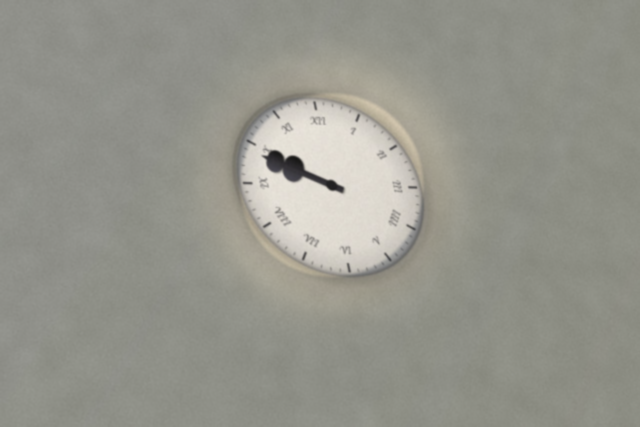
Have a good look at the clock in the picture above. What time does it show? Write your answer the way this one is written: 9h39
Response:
9h49
